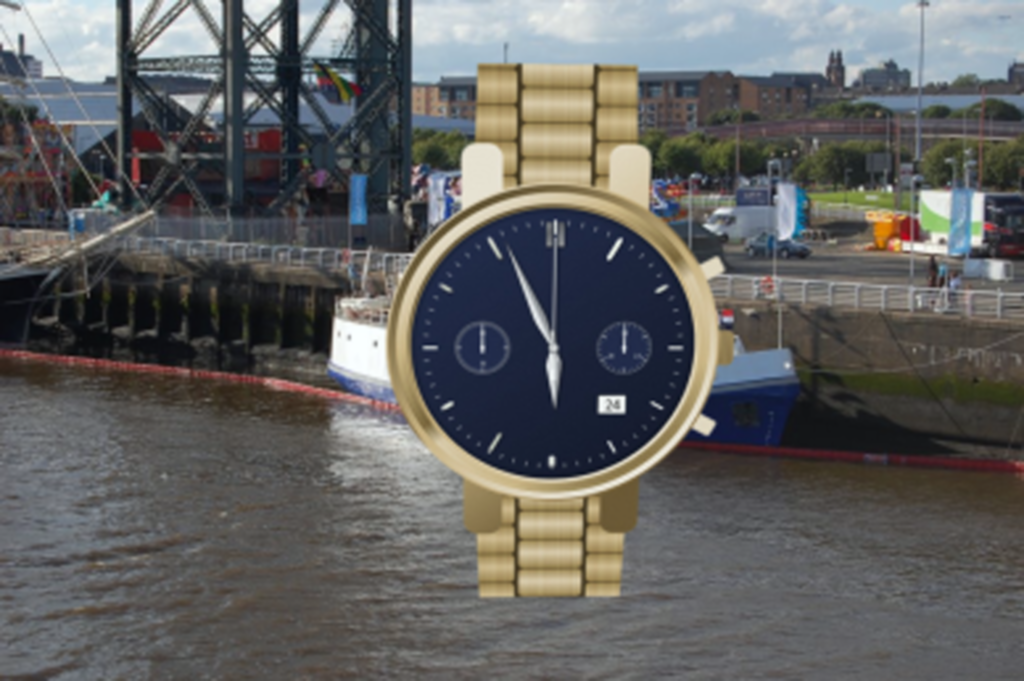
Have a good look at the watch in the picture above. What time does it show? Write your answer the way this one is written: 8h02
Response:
5h56
